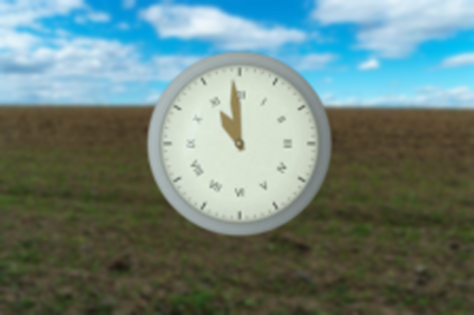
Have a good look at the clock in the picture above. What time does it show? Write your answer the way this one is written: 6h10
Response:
10h59
